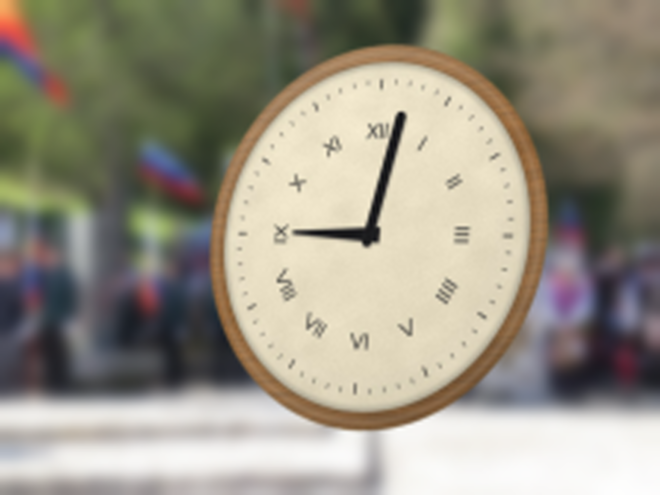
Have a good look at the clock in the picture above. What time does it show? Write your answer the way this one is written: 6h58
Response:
9h02
